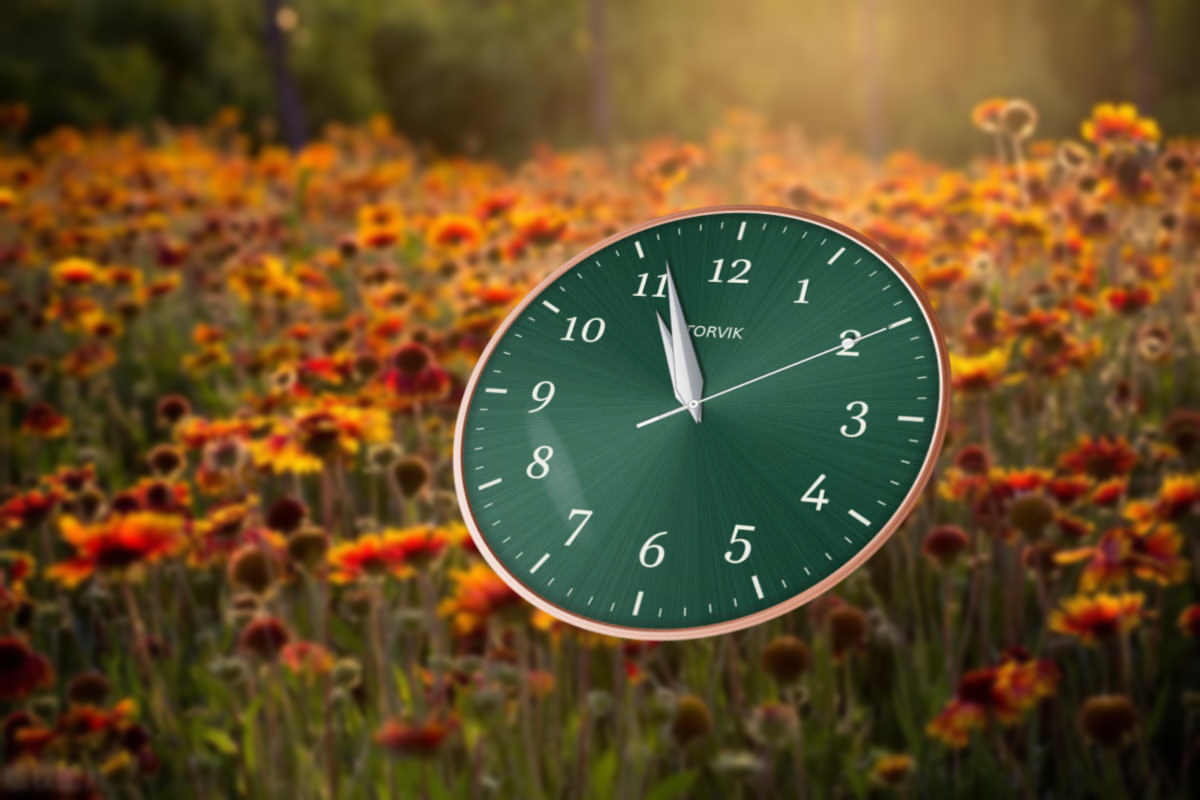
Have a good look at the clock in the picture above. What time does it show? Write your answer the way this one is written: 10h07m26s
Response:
10h56m10s
